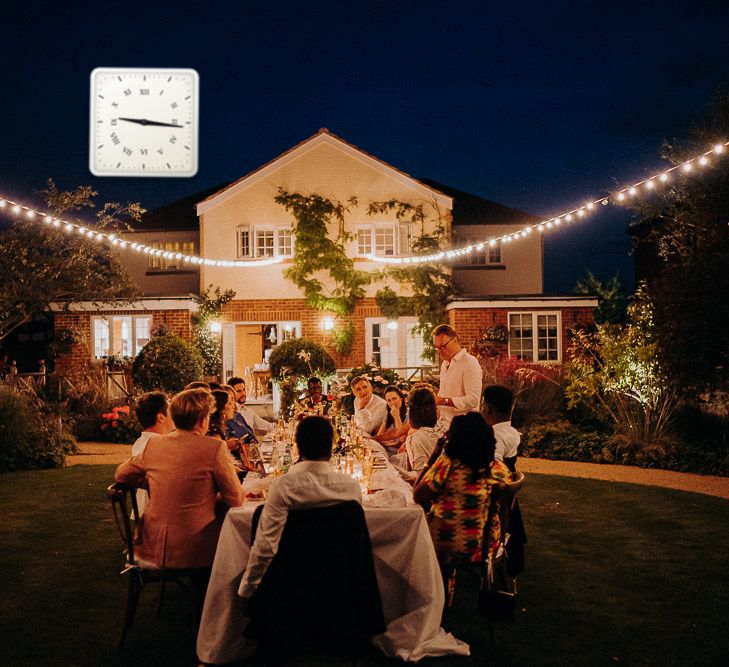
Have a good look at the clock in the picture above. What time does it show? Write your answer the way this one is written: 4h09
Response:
9h16
